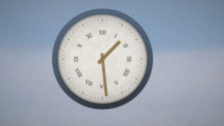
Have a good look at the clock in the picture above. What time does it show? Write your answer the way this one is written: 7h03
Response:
1h29
